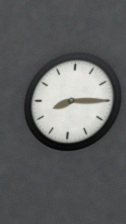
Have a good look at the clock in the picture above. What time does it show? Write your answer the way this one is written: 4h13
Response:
8h15
